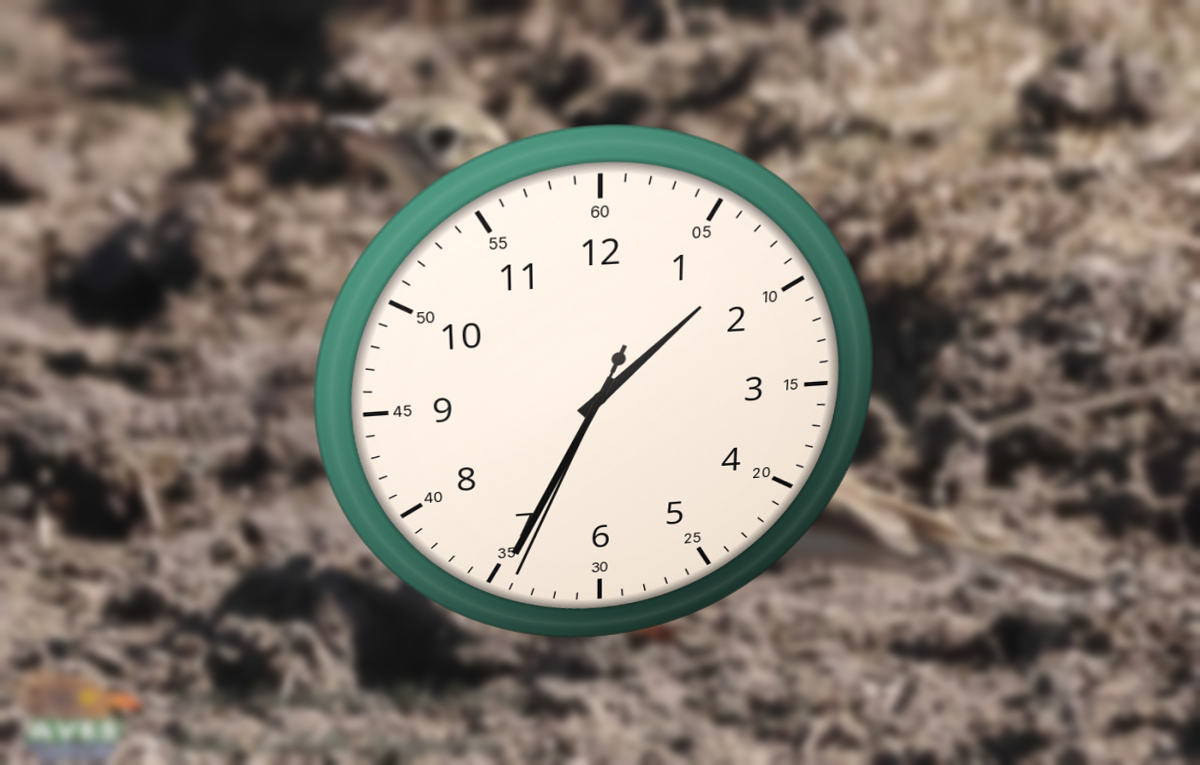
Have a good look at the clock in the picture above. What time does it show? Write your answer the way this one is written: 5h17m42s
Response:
1h34m34s
